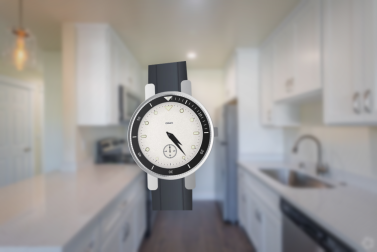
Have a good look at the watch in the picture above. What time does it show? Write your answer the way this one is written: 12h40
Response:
4h24
